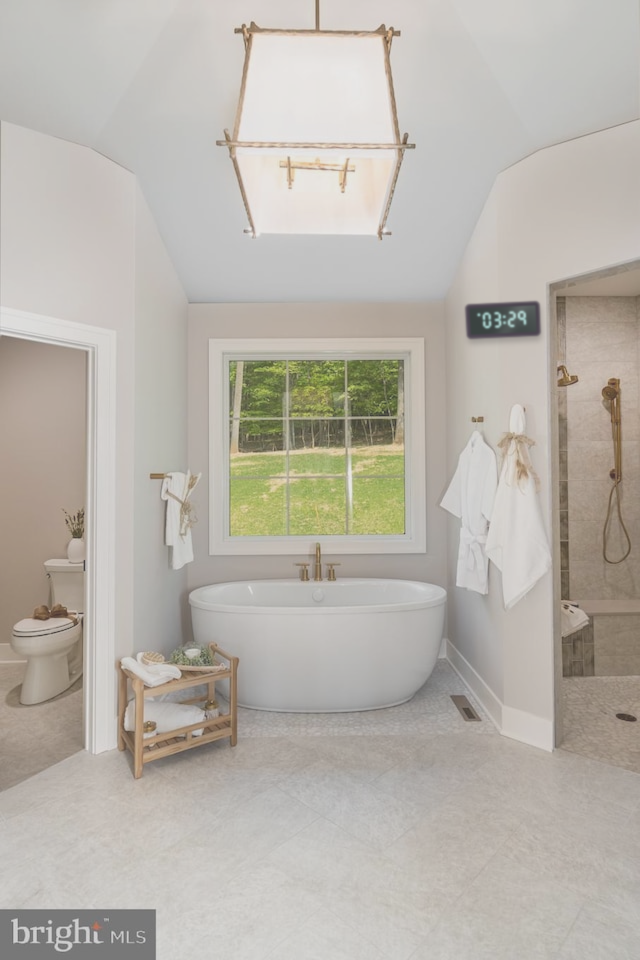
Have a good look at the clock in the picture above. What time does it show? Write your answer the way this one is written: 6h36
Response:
3h29
